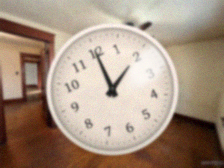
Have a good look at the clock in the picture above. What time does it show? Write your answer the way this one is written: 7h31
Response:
2h00
